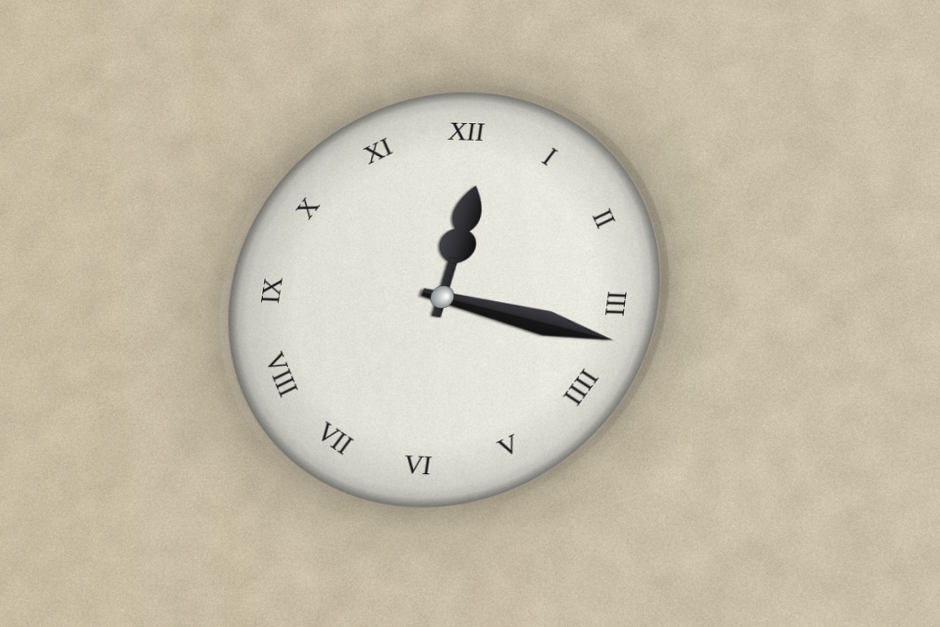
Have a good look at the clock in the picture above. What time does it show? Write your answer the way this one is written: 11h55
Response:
12h17
